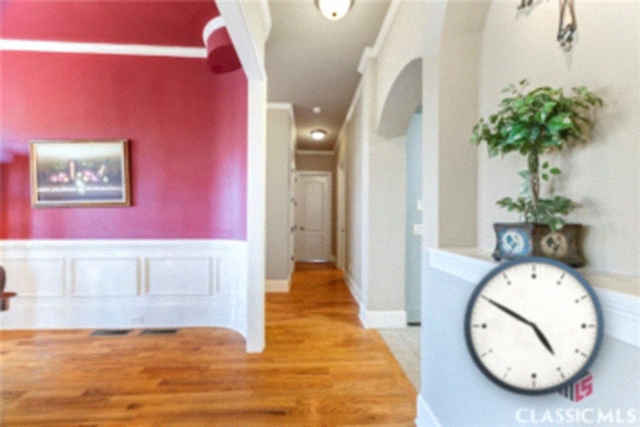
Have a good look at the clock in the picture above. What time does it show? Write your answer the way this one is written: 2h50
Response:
4h50
